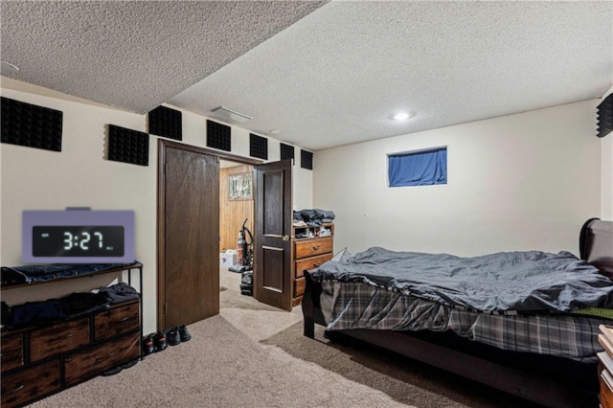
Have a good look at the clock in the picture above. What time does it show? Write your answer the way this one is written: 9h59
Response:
3h27
